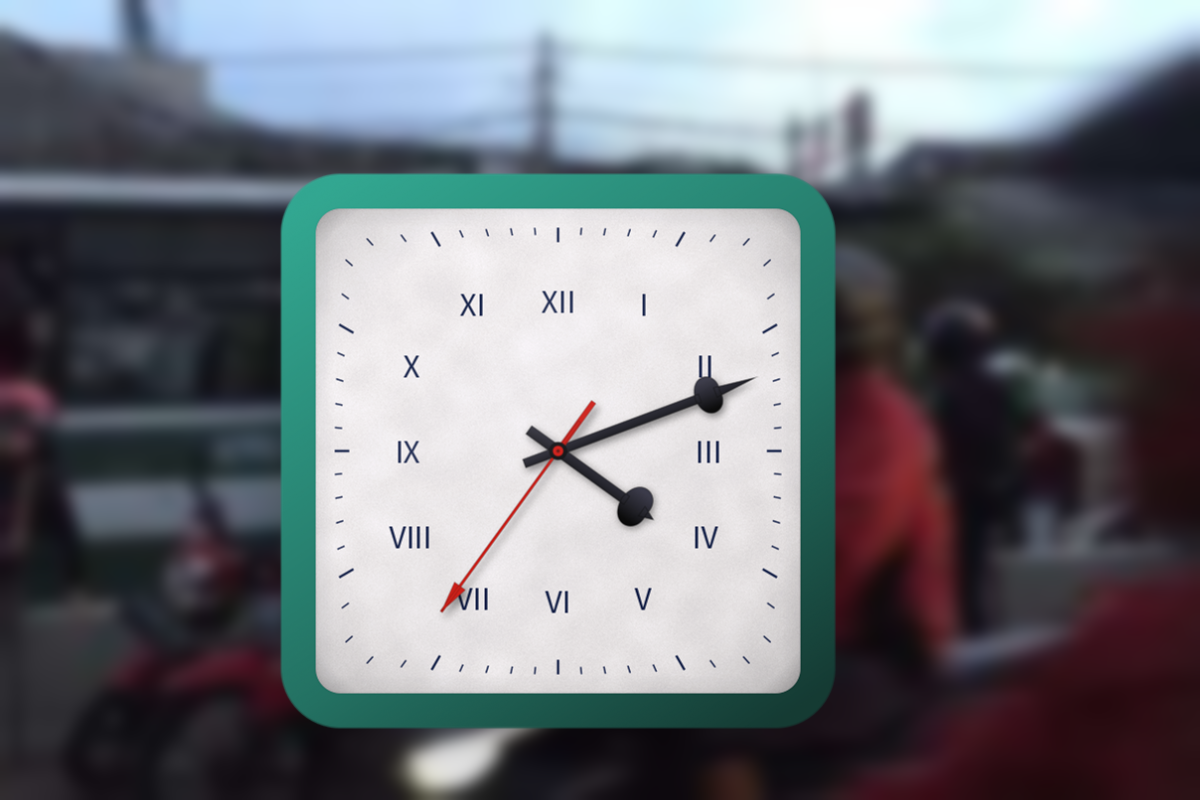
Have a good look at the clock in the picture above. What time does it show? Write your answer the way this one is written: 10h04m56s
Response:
4h11m36s
